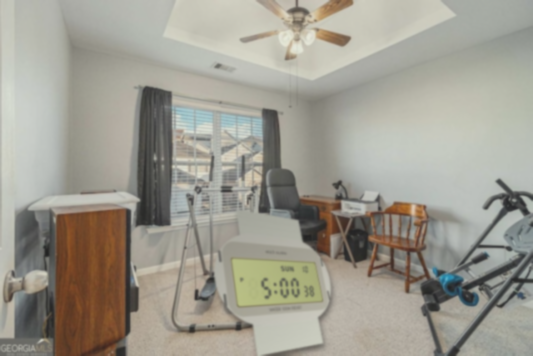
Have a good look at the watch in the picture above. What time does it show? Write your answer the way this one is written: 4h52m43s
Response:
5h00m38s
